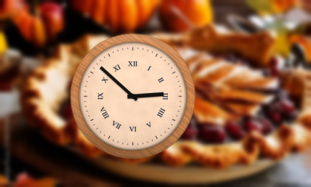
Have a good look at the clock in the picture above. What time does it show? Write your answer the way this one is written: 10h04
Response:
2h52
